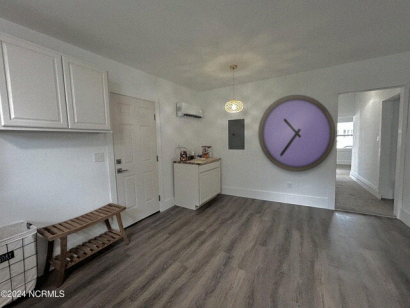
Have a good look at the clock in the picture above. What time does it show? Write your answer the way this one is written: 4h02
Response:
10h36
